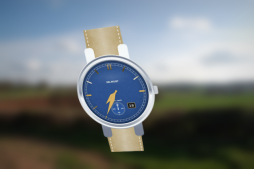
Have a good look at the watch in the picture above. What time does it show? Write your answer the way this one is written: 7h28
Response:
7h35
